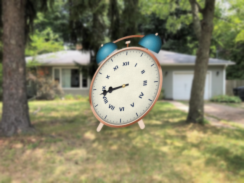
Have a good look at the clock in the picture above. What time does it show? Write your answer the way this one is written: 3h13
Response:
8h43
